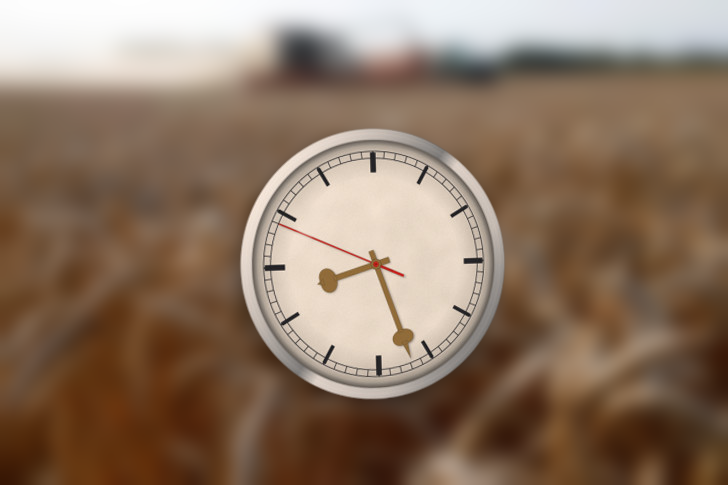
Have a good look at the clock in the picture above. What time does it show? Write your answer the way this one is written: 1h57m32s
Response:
8h26m49s
